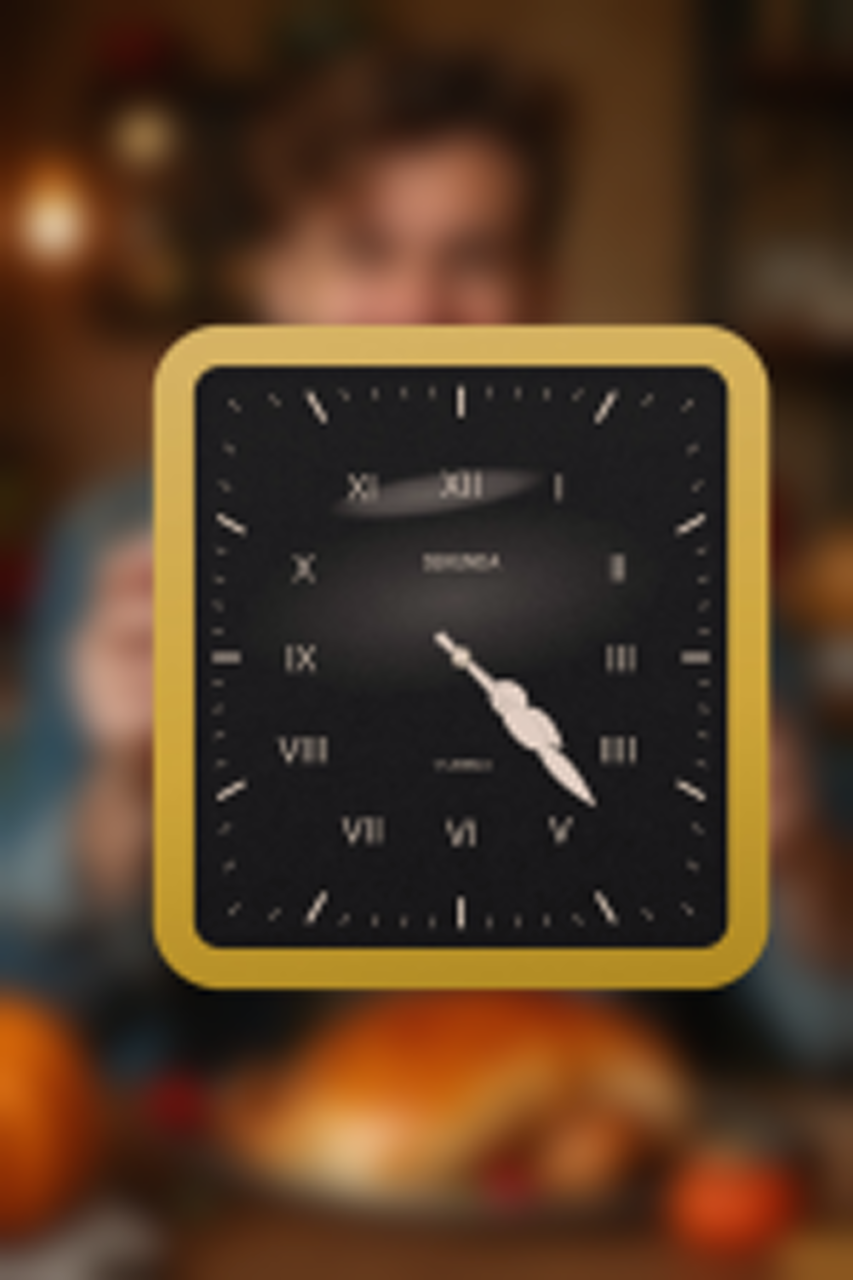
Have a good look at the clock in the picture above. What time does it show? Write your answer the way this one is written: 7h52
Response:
4h23
